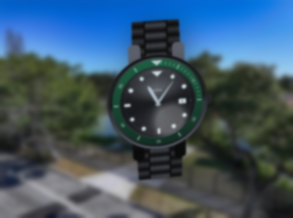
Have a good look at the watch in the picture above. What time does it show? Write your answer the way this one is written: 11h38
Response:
11h06
